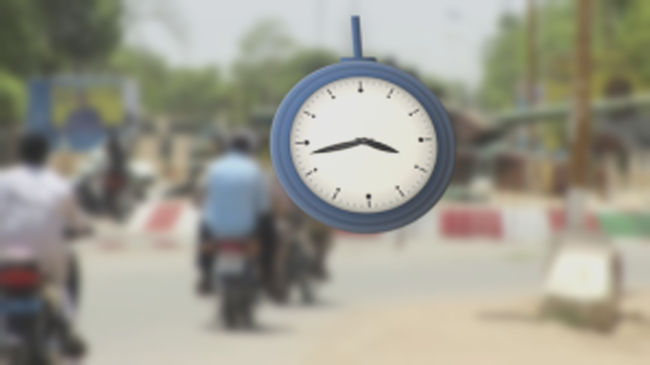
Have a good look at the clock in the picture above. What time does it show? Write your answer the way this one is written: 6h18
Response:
3h43
